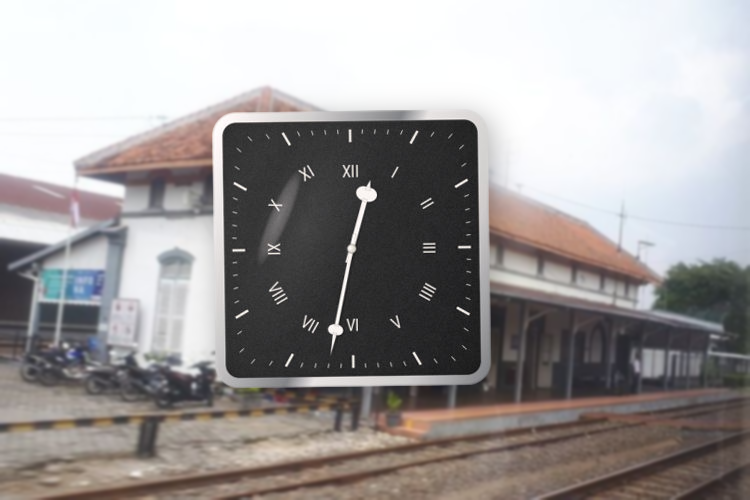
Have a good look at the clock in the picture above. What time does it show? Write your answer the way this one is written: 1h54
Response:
12h32
